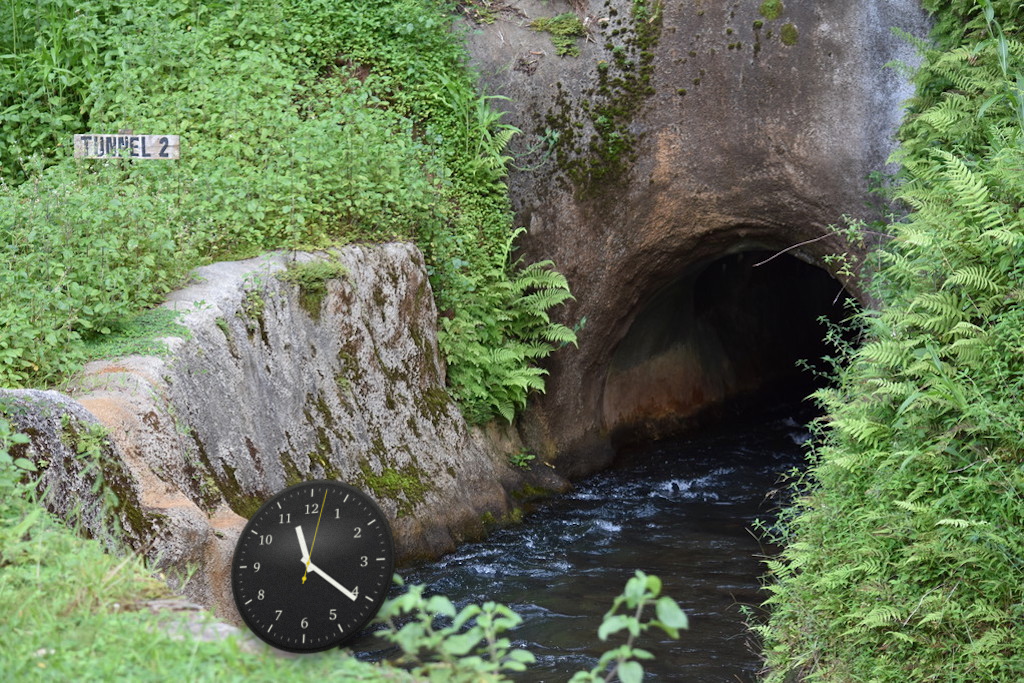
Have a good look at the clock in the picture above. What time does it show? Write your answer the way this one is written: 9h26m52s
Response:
11h21m02s
